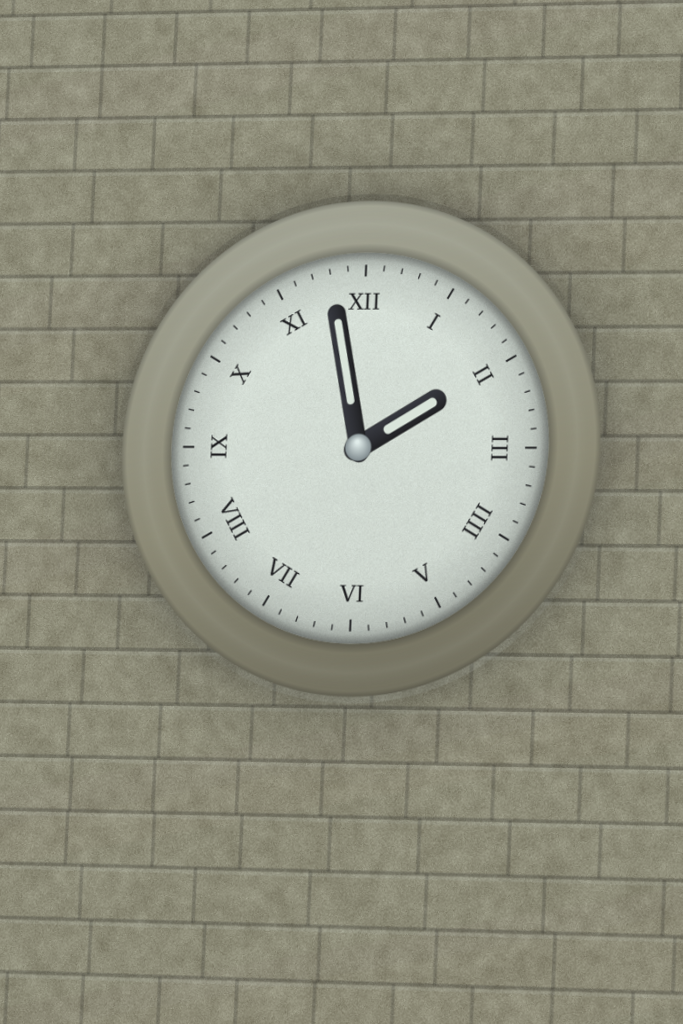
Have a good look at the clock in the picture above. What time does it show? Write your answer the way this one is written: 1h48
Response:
1h58
